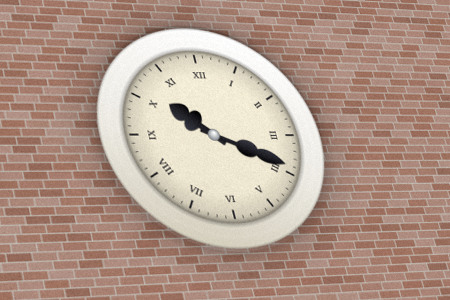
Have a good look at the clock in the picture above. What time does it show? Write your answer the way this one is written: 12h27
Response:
10h19
